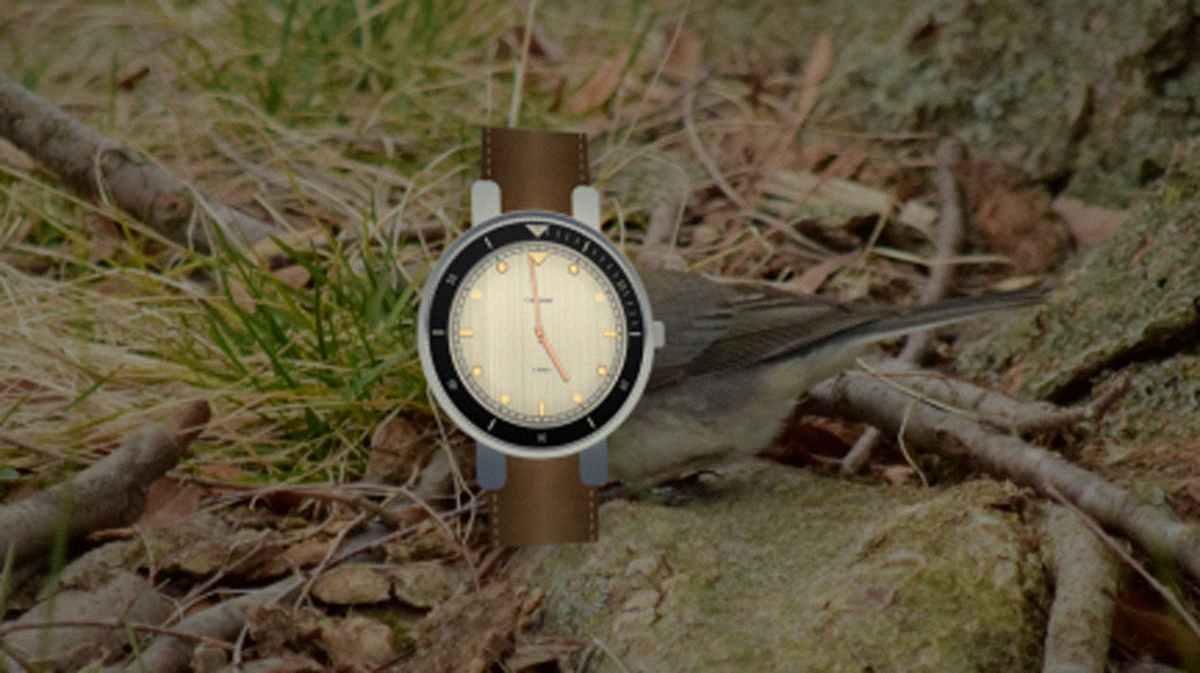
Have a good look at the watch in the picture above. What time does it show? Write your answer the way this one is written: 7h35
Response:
4h59
